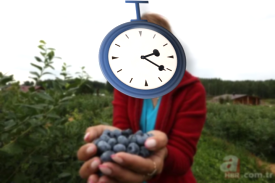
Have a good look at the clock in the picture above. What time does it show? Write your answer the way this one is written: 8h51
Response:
2h21
